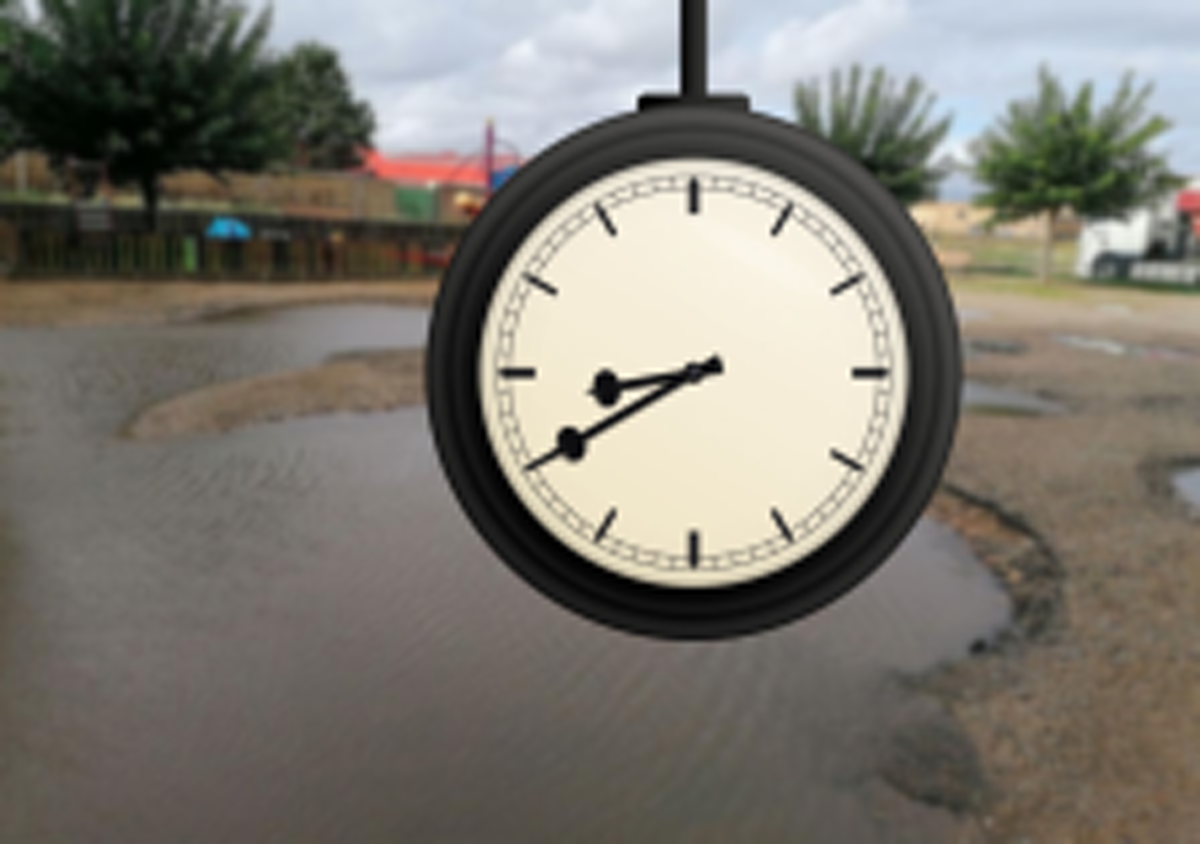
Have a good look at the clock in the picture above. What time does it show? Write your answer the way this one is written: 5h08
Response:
8h40
